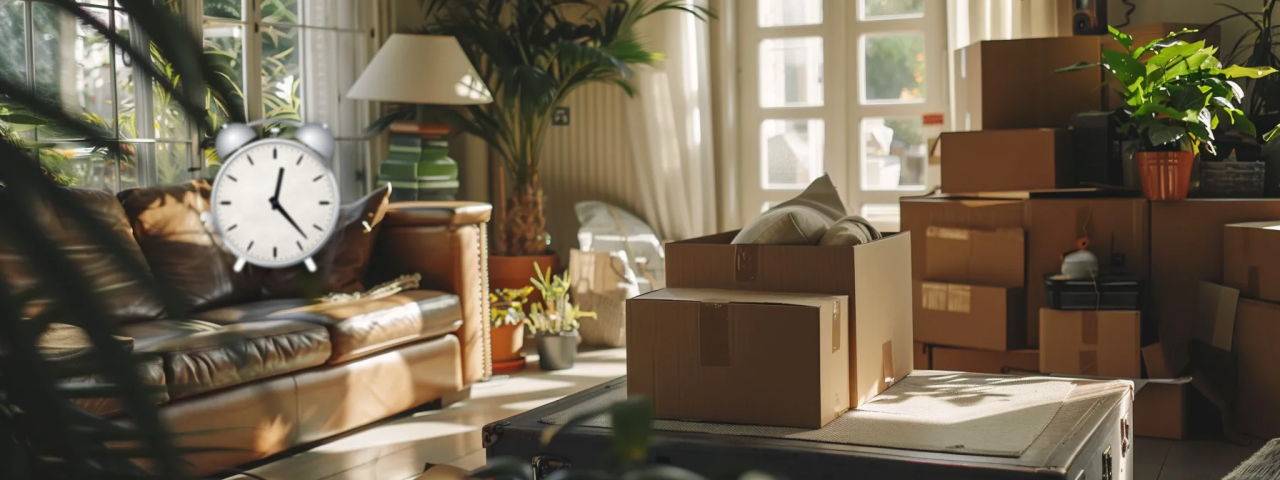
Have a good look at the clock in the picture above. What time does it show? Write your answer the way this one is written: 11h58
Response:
12h23
